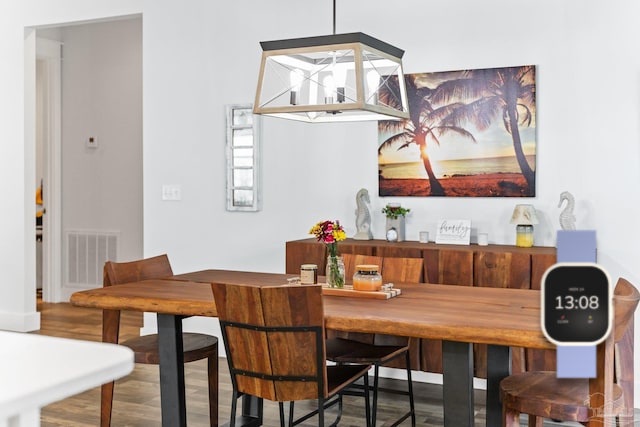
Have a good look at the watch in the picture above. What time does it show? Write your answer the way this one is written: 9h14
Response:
13h08
